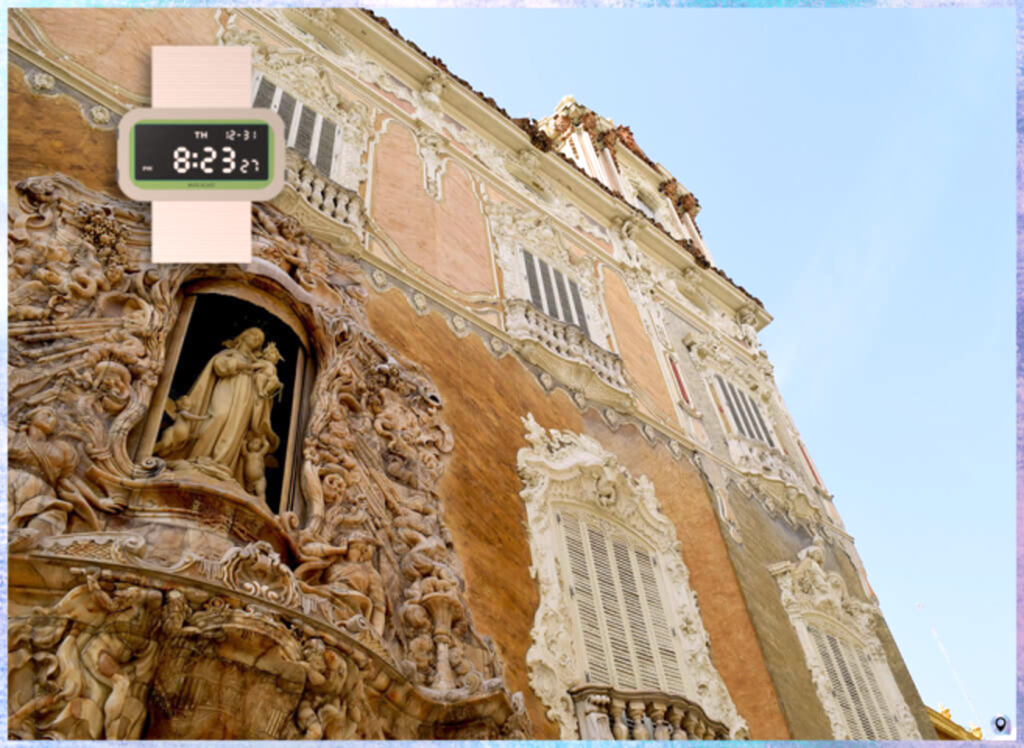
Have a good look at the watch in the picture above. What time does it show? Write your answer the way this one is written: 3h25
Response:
8h23
